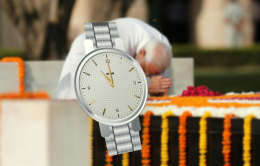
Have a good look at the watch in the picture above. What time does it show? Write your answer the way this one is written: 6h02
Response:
11h00
